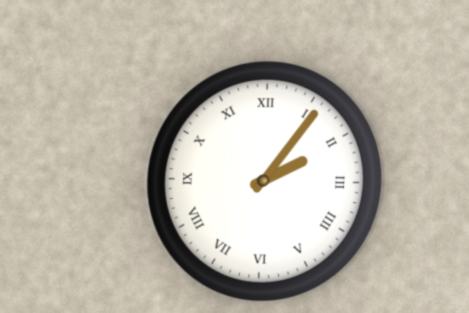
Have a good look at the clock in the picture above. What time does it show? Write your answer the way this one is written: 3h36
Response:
2h06
